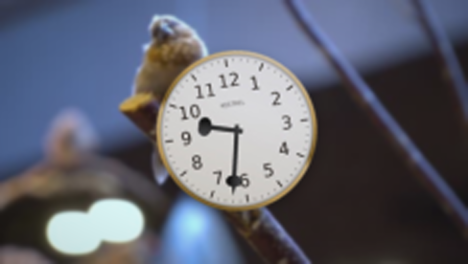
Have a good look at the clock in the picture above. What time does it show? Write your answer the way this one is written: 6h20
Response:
9h32
